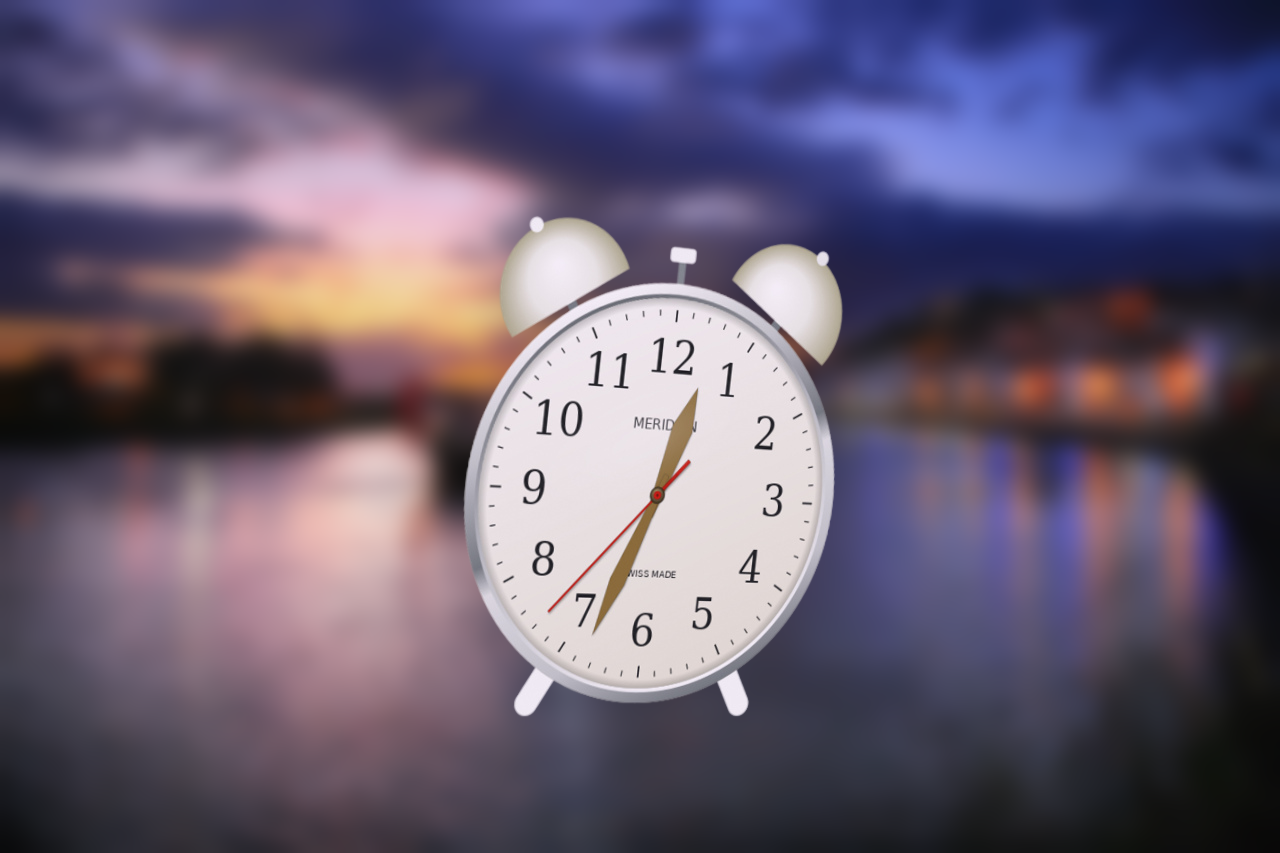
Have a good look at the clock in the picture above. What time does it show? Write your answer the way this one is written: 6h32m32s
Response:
12h33m37s
